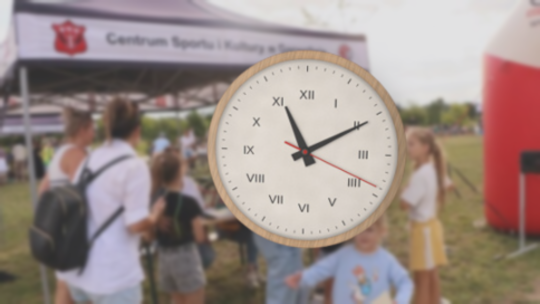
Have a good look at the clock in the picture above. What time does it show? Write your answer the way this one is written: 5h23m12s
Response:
11h10m19s
